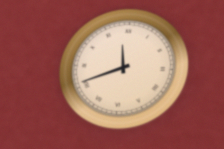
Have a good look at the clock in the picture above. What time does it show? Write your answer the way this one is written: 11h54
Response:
11h41
